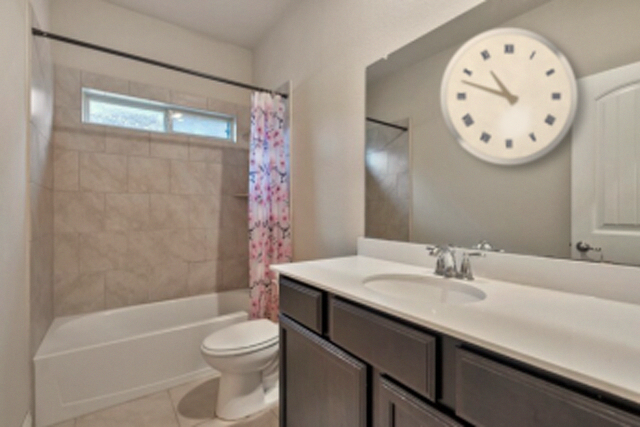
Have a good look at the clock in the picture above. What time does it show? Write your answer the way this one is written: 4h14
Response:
10h48
